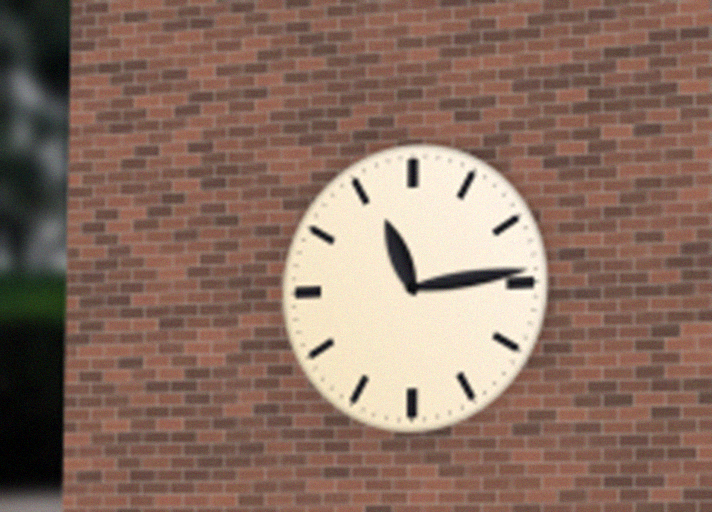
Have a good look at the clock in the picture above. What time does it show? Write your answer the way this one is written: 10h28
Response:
11h14
